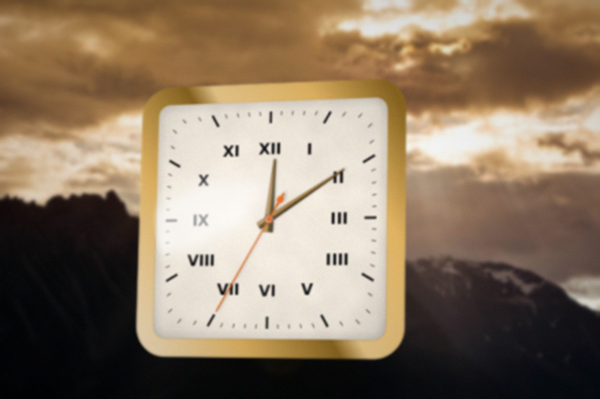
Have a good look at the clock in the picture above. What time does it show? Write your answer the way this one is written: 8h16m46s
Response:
12h09m35s
